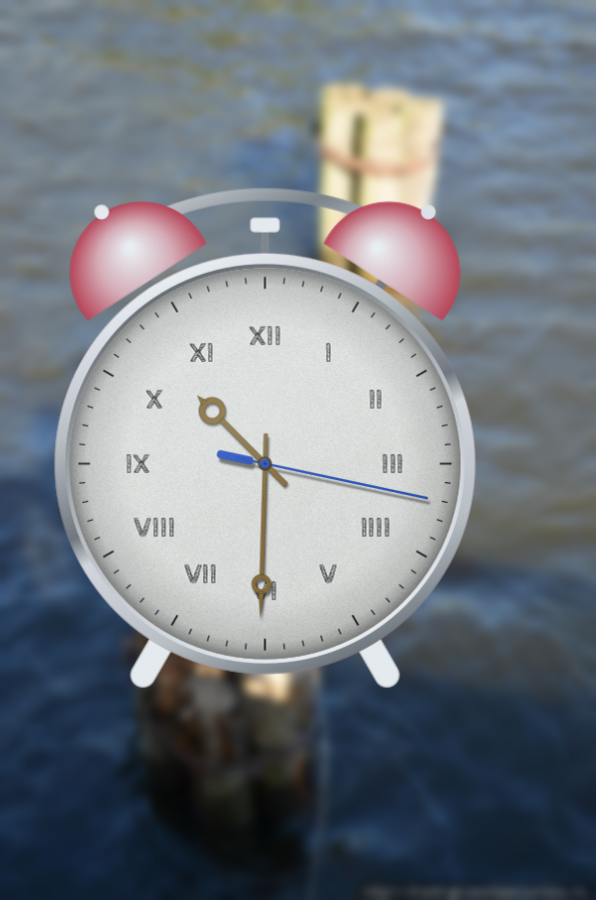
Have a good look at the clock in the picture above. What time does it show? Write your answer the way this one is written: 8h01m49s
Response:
10h30m17s
